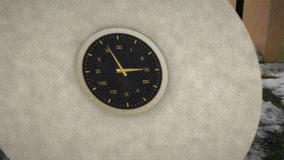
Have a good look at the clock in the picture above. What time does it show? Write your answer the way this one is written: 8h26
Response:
2h56
